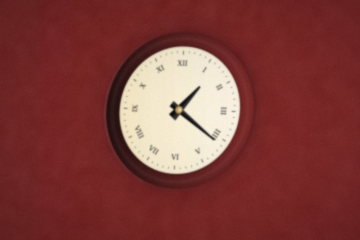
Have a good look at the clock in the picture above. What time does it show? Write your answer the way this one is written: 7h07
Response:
1h21
